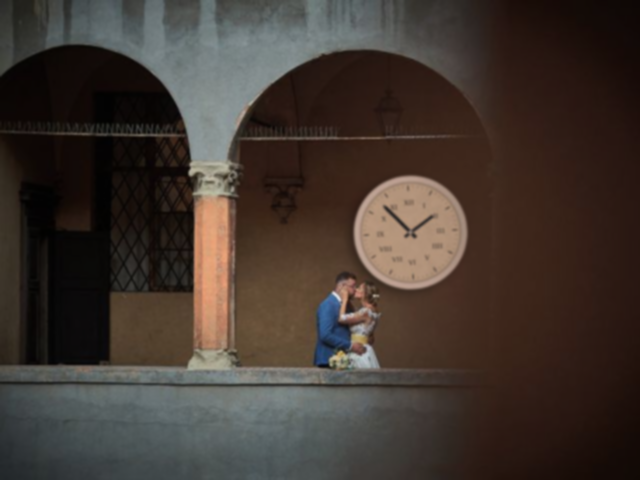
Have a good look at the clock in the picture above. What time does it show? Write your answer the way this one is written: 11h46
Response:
1h53
